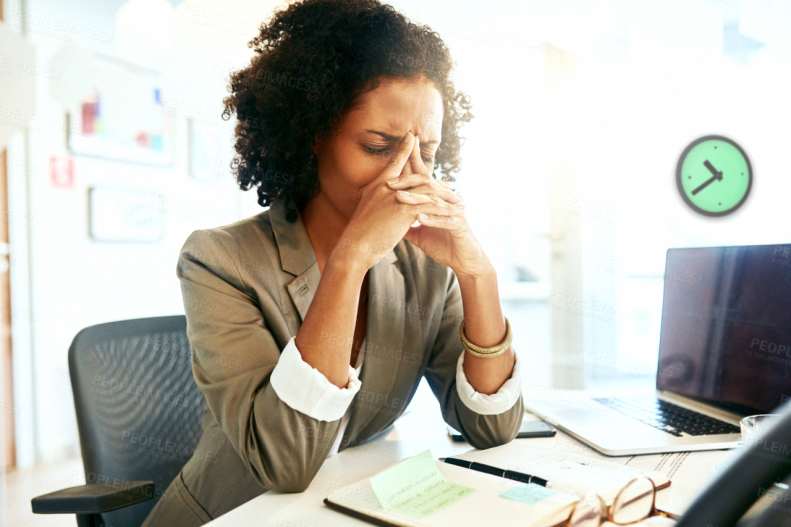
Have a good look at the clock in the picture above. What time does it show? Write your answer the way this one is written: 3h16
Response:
10h40
